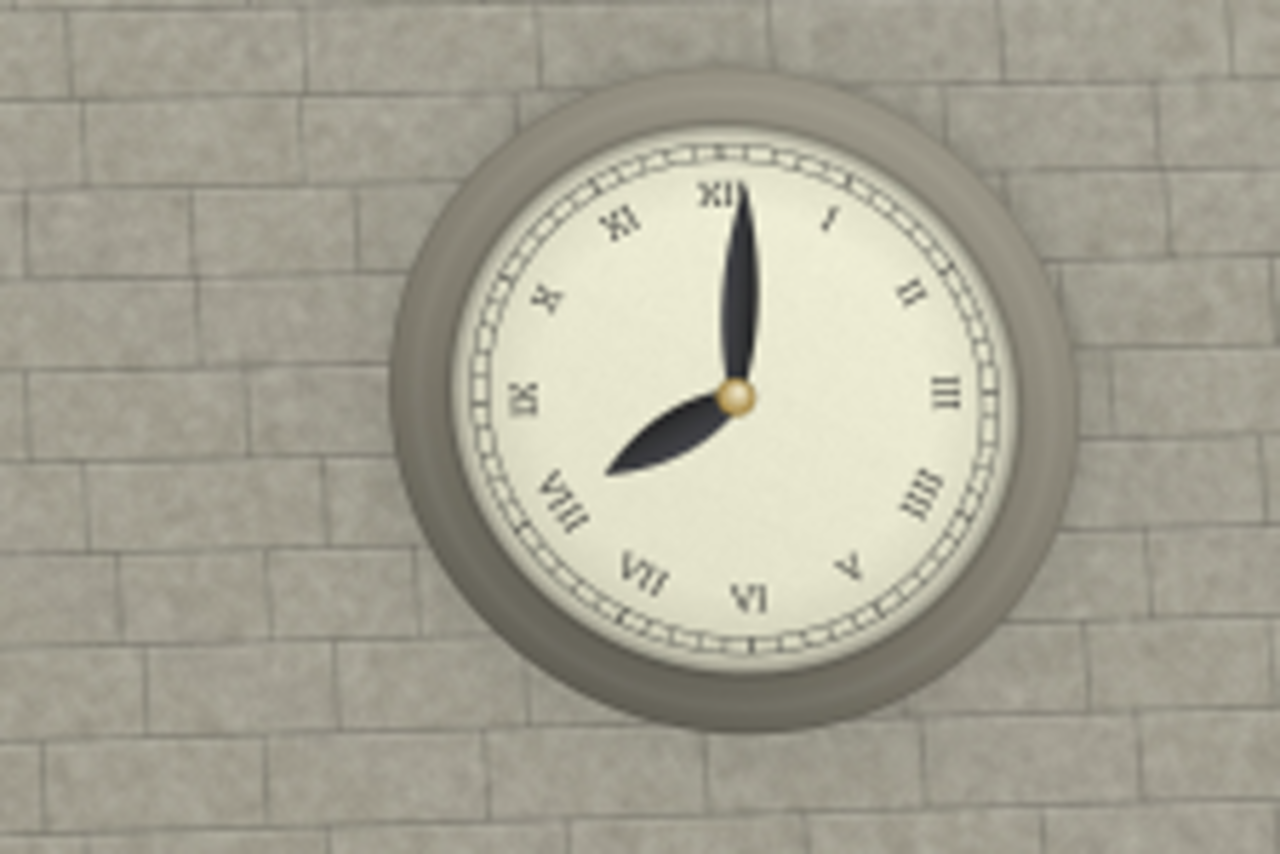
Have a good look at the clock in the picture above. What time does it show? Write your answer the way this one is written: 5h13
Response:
8h01
